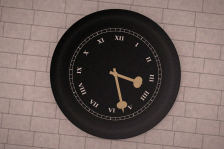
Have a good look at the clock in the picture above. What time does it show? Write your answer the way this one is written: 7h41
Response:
3h27
